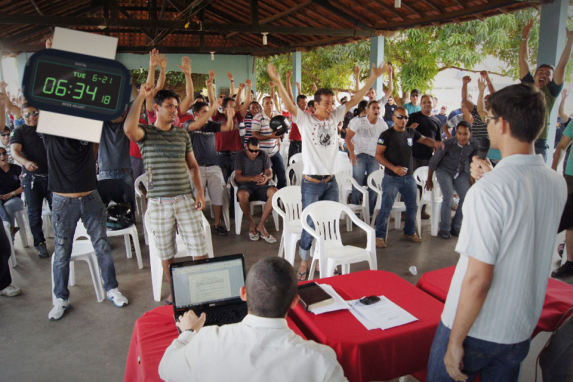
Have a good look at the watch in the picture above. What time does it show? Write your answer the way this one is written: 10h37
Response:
6h34
